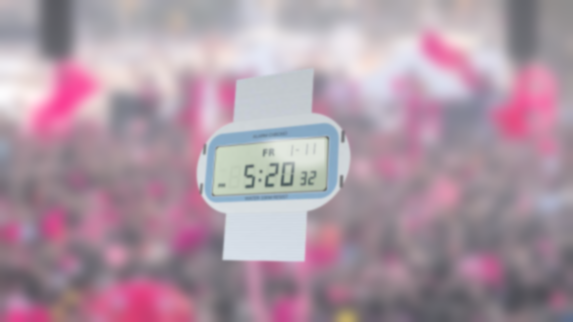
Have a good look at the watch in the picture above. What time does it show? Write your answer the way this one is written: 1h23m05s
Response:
5h20m32s
